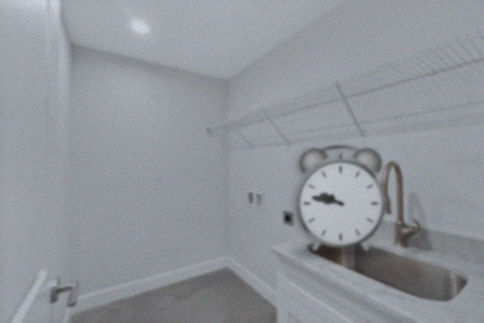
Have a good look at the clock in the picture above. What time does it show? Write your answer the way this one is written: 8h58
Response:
9h47
